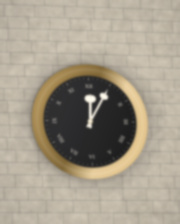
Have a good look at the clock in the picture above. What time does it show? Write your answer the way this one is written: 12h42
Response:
12h05
